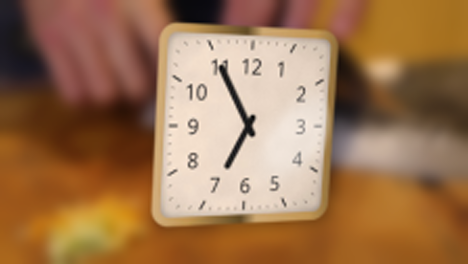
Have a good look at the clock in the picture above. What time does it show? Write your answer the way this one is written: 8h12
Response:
6h55
